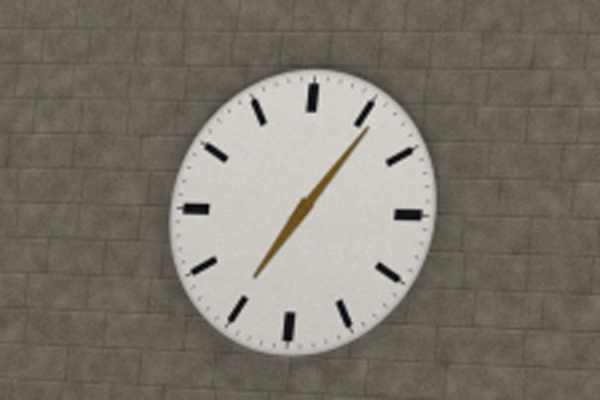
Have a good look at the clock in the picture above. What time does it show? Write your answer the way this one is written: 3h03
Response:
7h06
